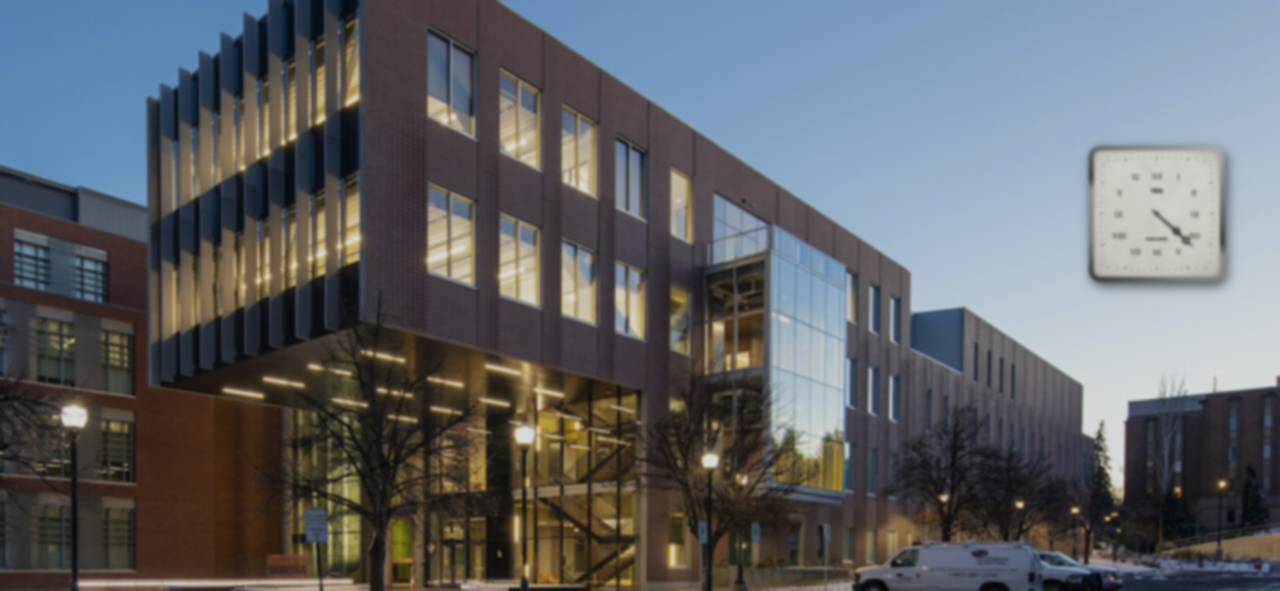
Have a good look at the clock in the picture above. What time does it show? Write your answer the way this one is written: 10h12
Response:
4h22
